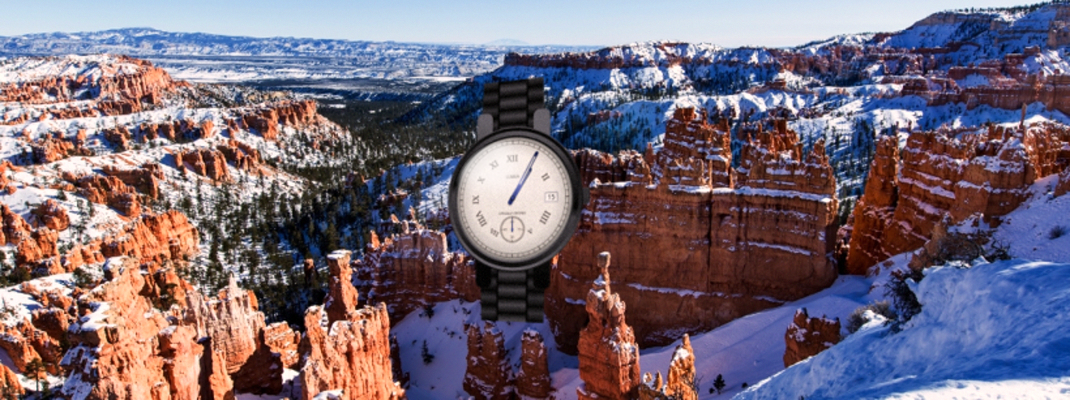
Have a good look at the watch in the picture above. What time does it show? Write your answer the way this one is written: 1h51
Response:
1h05
